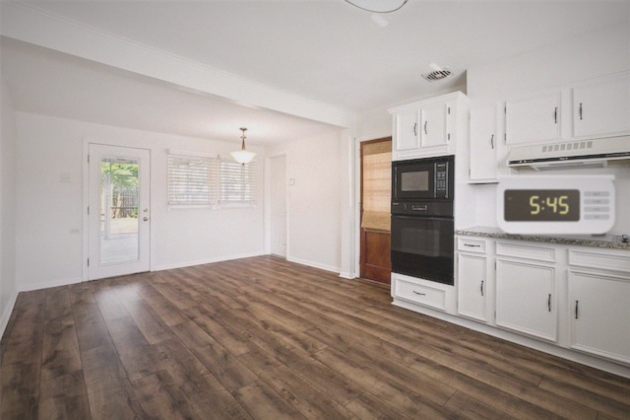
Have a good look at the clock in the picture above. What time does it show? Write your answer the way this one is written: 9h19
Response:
5h45
